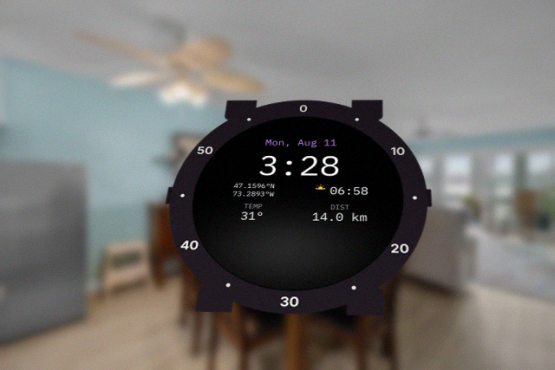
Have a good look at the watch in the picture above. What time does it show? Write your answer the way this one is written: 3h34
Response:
3h28
